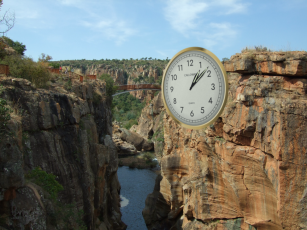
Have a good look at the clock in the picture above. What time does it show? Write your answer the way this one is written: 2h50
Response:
1h08
